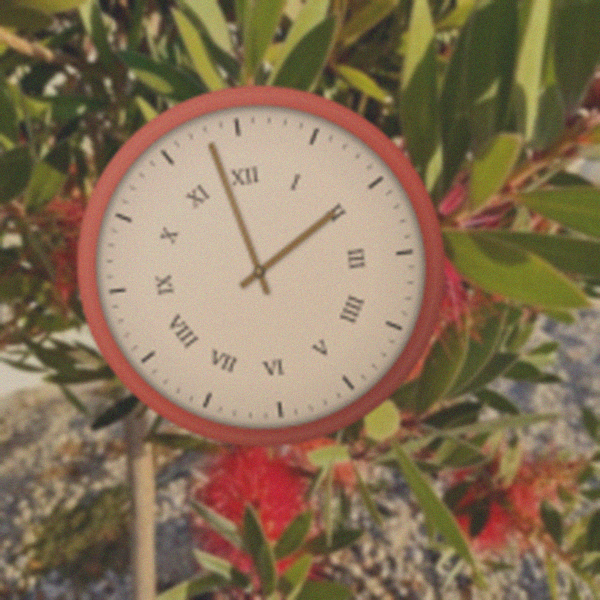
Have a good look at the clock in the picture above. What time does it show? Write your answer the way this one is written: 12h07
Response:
1h58
